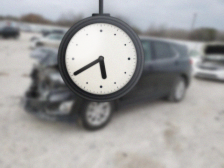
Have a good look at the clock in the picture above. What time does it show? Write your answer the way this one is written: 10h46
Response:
5h40
